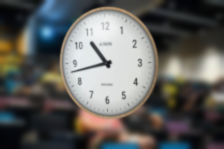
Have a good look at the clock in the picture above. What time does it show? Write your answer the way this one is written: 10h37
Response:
10h43
